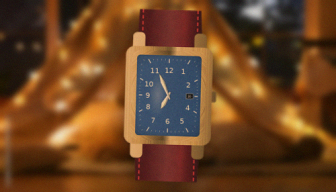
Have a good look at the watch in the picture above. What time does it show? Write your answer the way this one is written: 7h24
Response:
6h56
